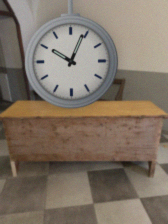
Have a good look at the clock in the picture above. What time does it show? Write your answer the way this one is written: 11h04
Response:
10h04
